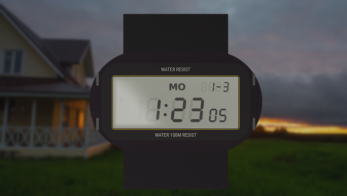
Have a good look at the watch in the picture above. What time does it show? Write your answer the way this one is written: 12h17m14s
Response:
1h23m05s
